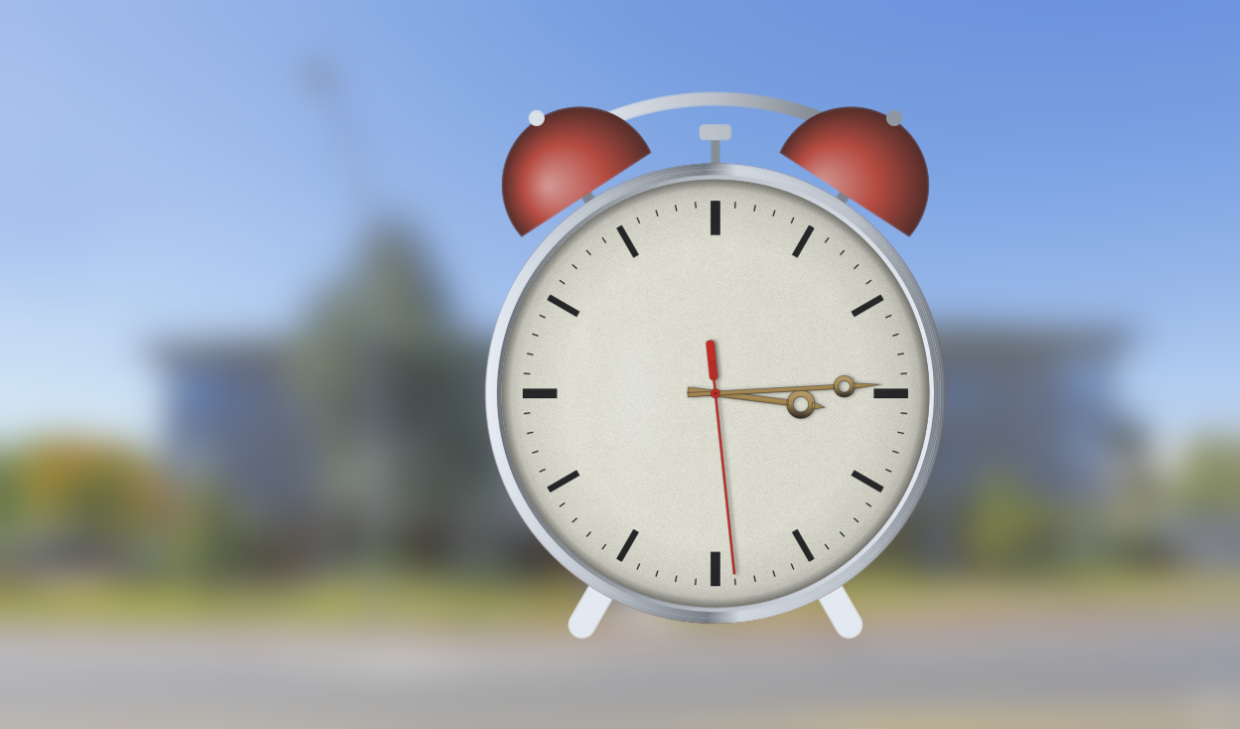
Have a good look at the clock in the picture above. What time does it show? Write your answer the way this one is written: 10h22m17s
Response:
3h14m29s
